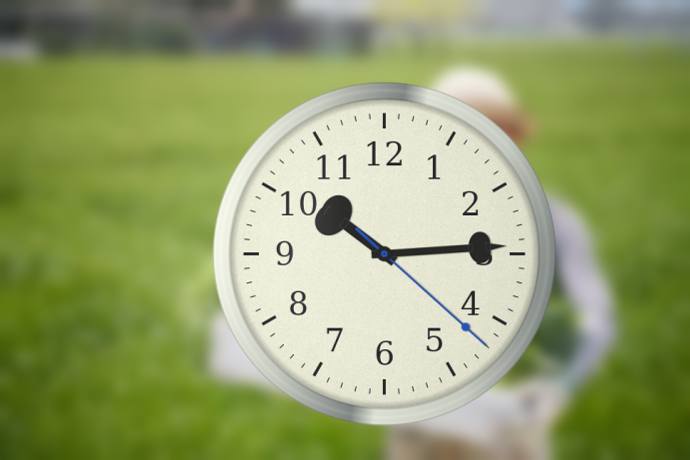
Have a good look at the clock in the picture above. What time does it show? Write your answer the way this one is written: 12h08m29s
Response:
10h14m22s
